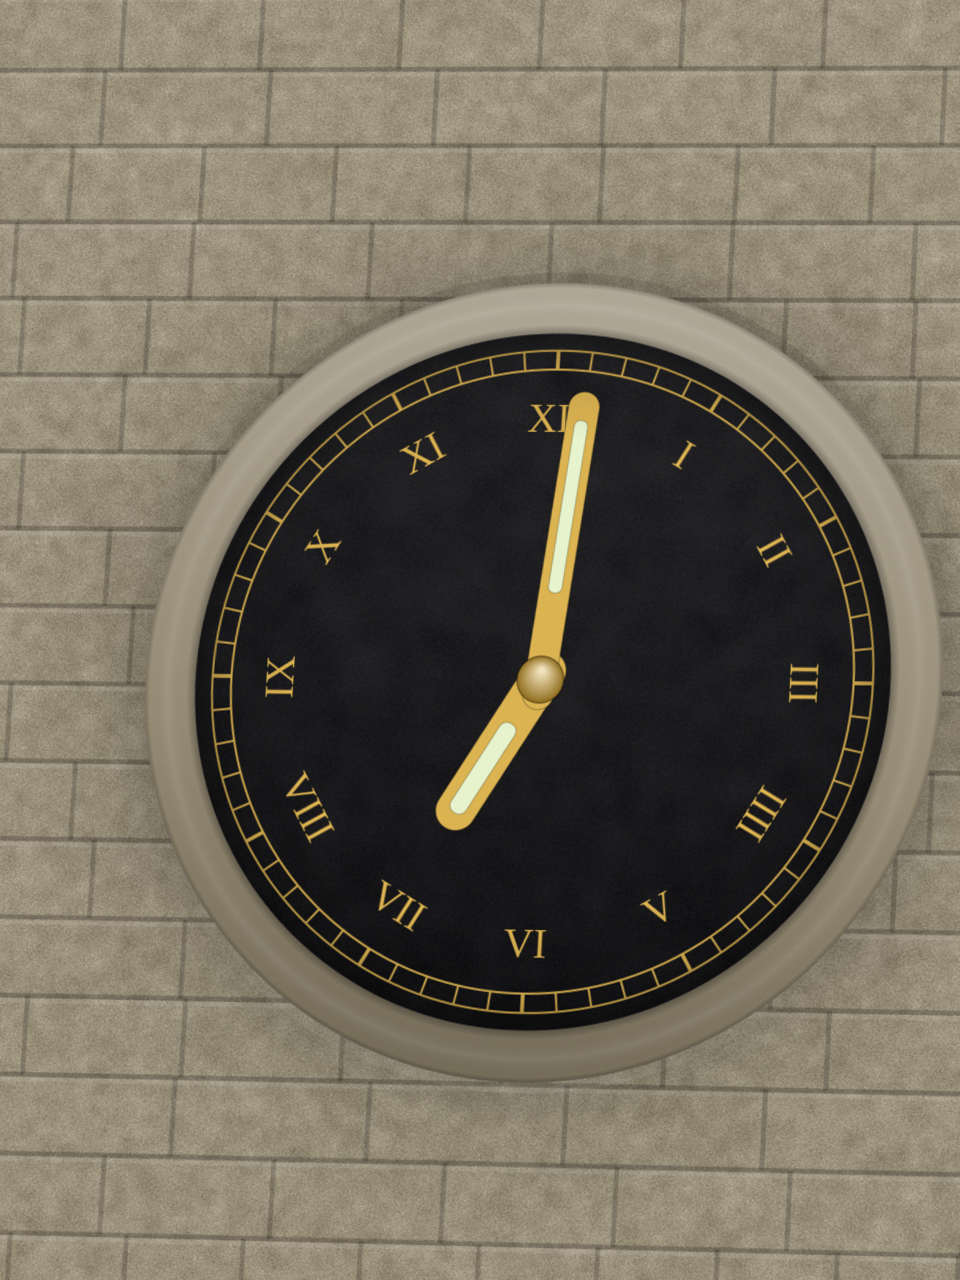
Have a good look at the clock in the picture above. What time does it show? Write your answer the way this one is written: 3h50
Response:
7h01
